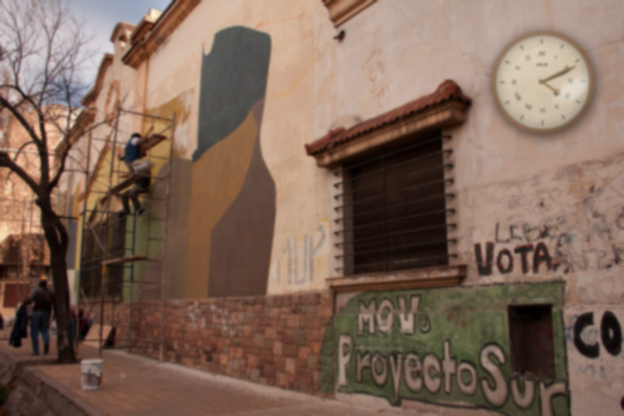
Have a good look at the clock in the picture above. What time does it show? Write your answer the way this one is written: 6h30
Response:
4h11
